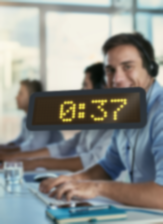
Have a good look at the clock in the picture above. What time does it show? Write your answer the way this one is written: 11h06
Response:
0h37
